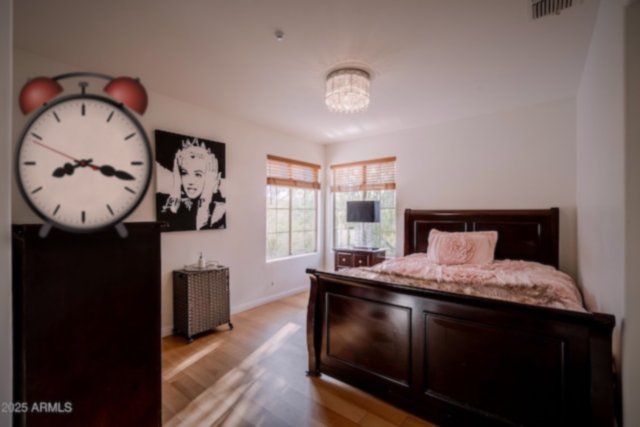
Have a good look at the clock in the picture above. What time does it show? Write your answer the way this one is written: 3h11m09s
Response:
8h17m49s
